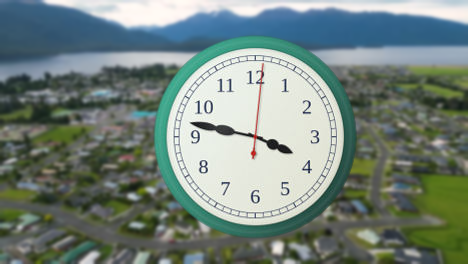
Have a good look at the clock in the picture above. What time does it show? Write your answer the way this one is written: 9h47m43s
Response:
3h47m01s
